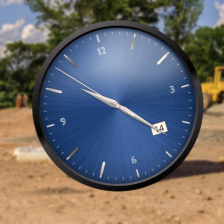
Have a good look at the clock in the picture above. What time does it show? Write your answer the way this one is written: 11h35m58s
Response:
10h22m53s
